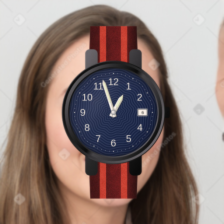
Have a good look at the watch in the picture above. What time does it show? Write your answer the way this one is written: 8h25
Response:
12h57
